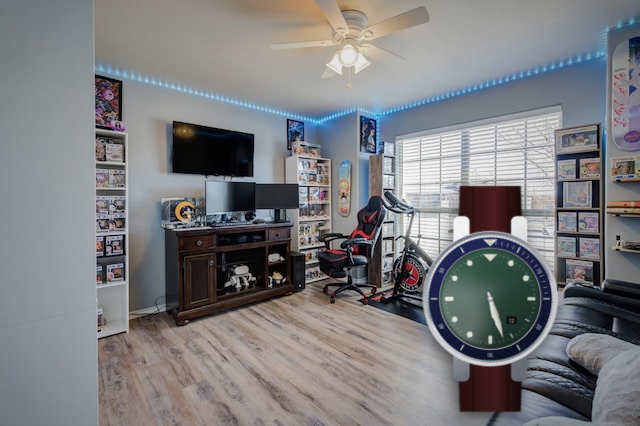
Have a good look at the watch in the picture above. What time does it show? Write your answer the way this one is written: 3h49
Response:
5h27
